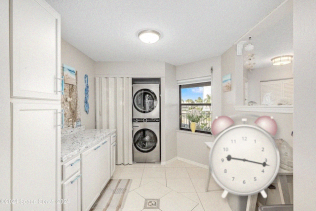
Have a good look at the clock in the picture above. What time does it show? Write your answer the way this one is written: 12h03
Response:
9h17
